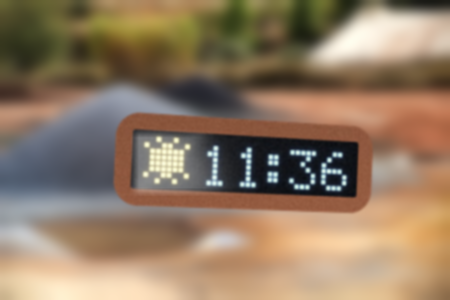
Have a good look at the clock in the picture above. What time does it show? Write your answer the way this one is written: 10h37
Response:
11h36
